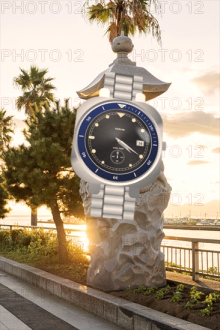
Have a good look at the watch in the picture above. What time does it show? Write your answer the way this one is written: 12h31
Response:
4h20
